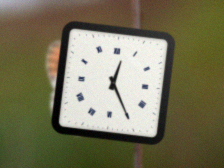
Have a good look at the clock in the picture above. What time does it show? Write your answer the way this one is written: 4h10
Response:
12h25
